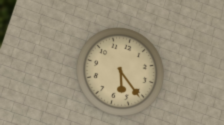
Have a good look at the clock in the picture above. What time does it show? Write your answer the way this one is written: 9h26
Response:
5h21
